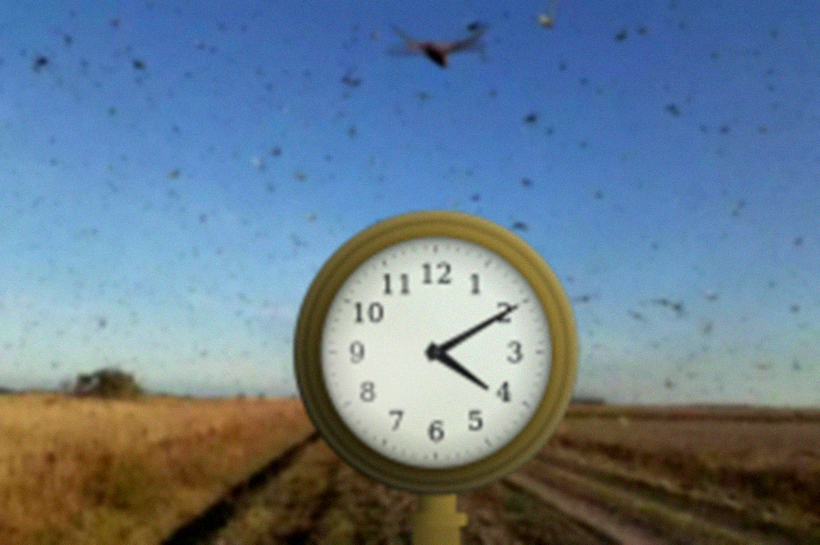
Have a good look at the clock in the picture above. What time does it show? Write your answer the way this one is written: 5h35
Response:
4h10
